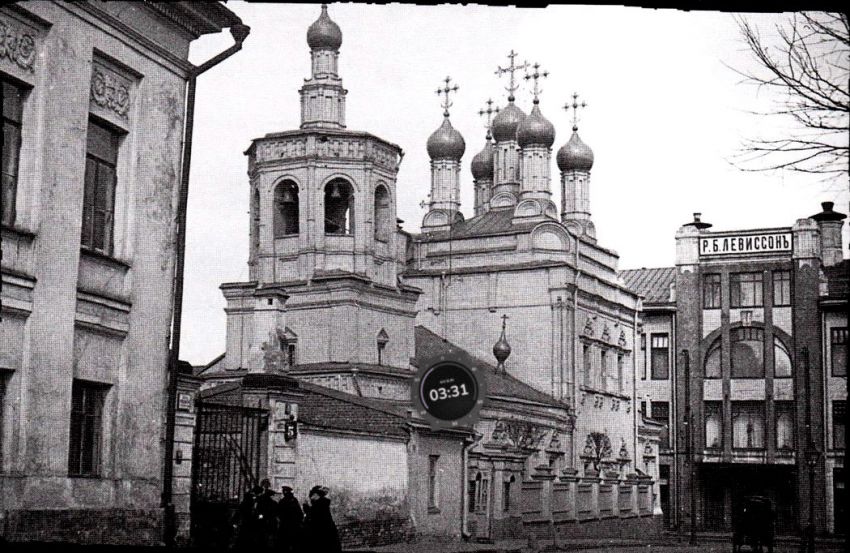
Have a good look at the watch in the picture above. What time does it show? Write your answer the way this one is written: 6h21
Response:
3h31
